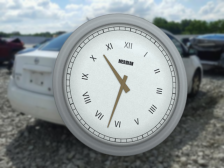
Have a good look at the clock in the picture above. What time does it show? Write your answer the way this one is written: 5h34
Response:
10h32
